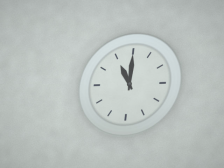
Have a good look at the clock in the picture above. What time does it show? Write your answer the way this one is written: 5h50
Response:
11h00
